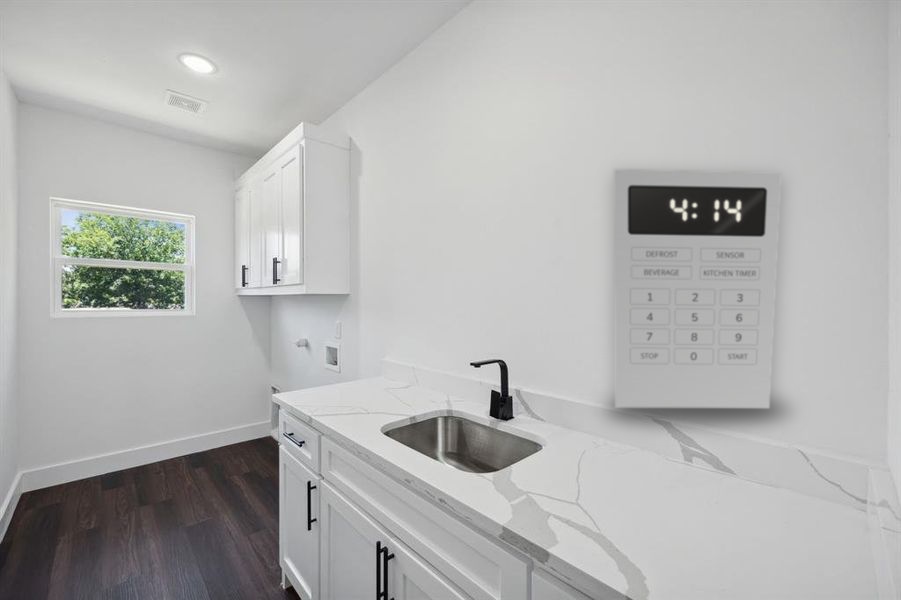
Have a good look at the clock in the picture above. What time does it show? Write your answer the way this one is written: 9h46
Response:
4h14
